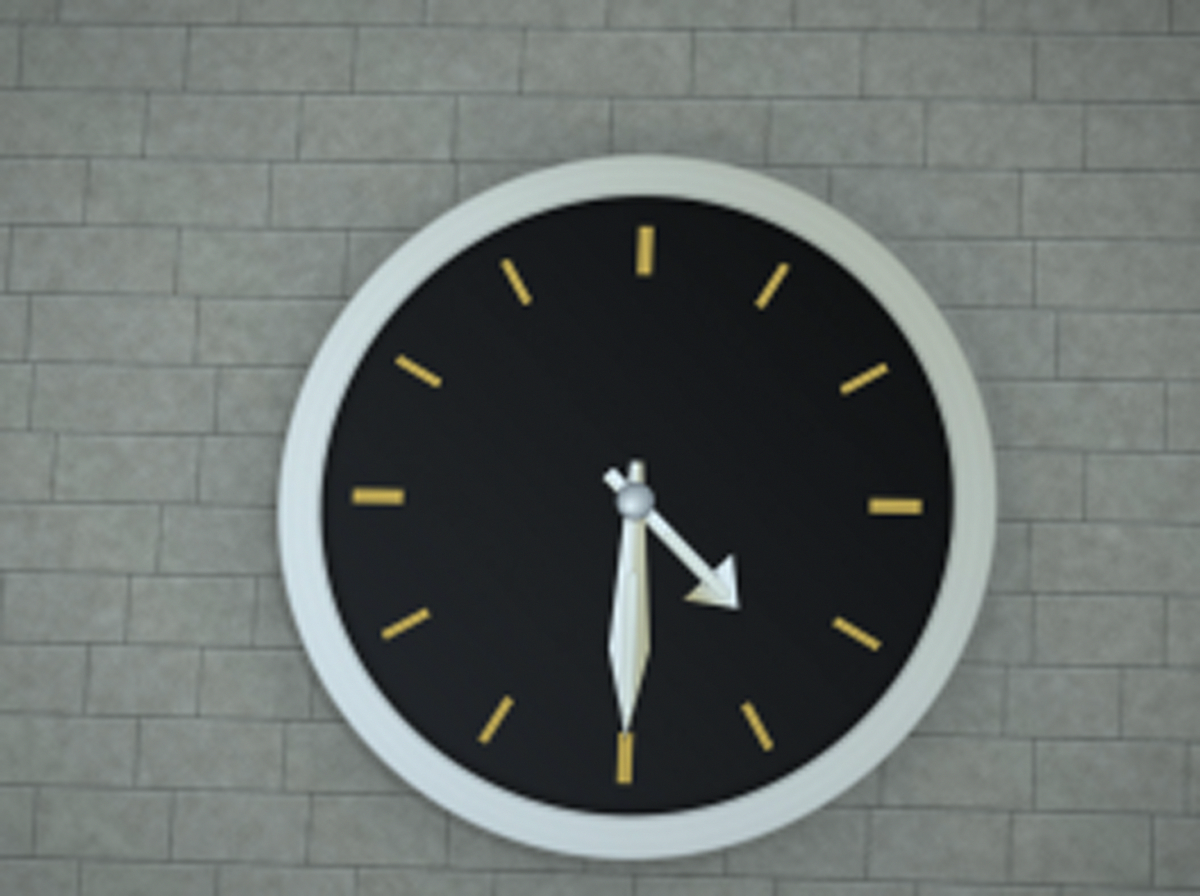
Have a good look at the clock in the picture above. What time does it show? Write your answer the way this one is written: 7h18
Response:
4h30
